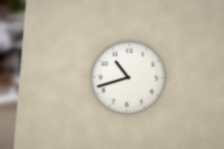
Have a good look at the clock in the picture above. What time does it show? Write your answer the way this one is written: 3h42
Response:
10h42
